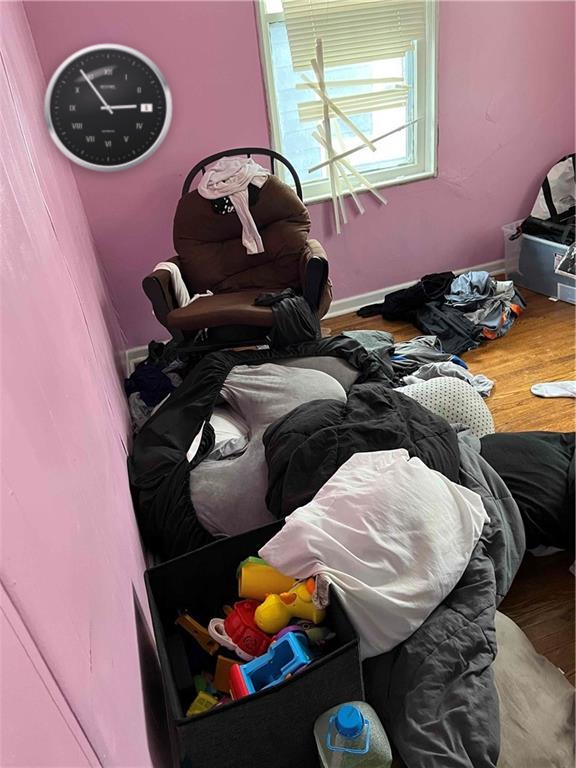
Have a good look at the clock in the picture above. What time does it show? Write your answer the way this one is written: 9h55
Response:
2h54
